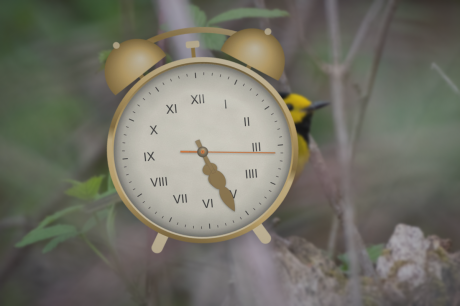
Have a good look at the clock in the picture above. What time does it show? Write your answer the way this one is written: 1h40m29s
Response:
5h26m16s
